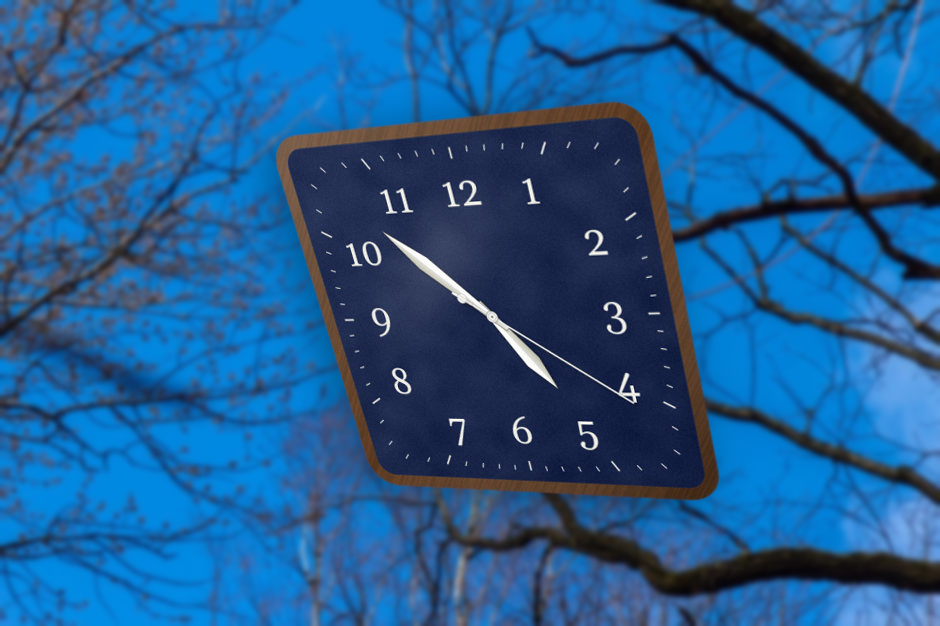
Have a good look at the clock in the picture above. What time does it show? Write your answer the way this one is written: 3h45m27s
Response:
4h52m21s
